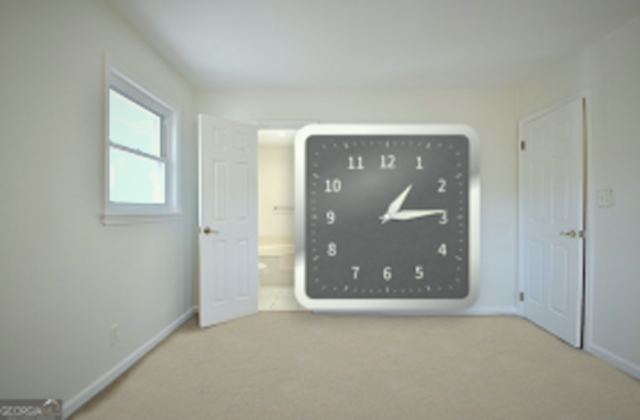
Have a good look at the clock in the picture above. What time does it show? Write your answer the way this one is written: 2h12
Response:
1h14
